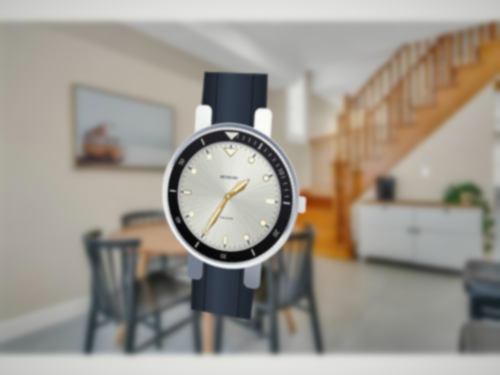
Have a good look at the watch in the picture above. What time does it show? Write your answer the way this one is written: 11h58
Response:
1h35
